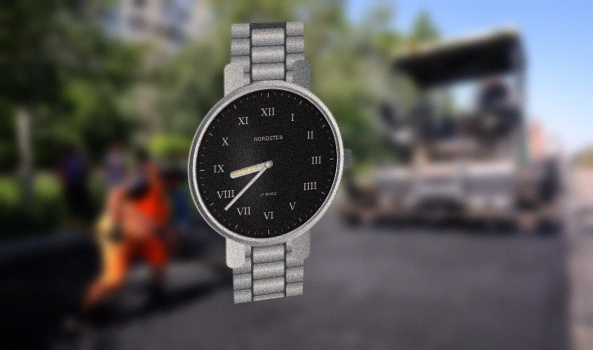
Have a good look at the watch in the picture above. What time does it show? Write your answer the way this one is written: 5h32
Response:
8h38
